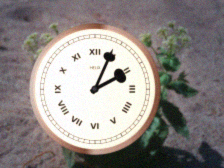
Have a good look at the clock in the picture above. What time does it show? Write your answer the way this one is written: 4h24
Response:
2h04
